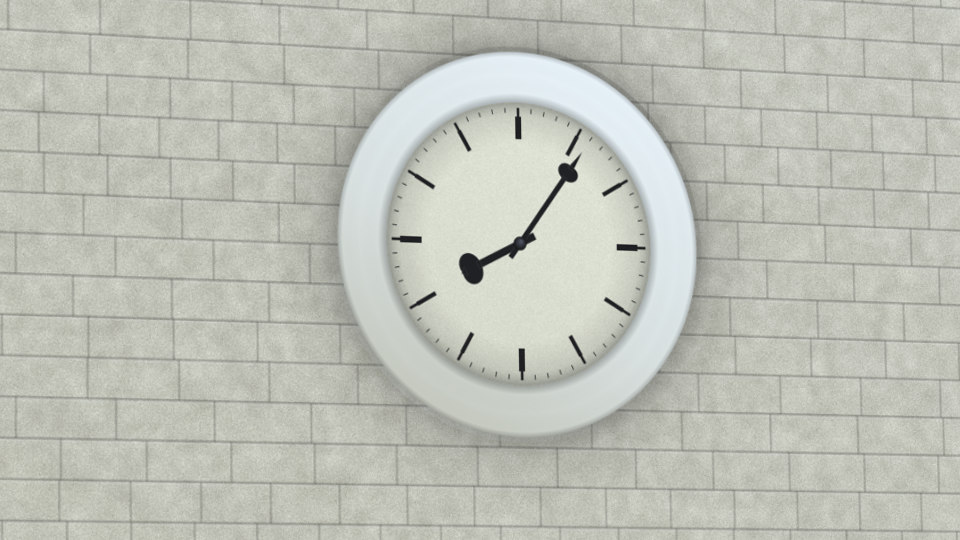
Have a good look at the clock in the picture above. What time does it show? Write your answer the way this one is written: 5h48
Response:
8h06
